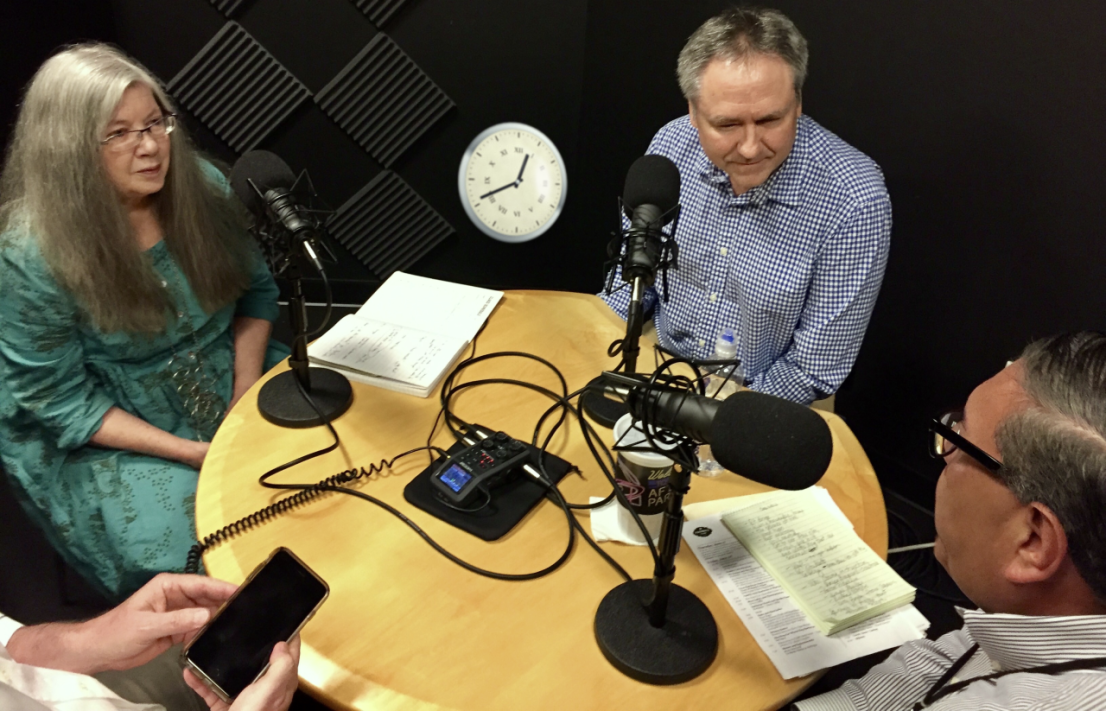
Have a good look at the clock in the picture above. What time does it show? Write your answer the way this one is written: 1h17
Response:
12h41
